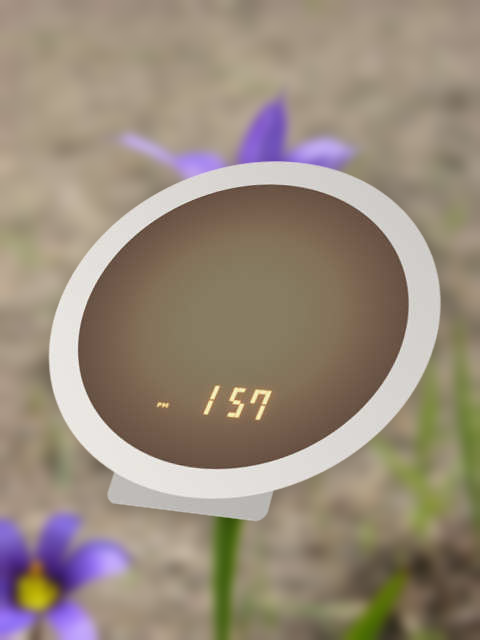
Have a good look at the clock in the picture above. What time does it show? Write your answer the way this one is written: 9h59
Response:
1h57
